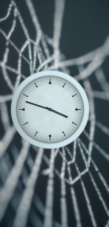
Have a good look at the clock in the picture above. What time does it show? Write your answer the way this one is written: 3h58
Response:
3h48
